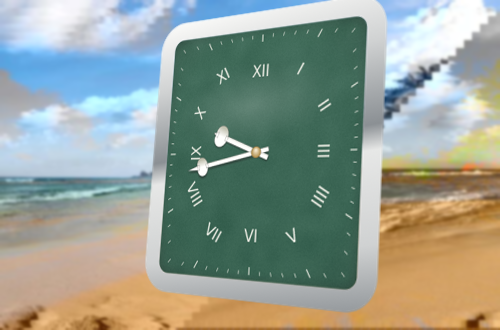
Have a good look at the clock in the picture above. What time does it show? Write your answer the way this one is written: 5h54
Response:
9h43
